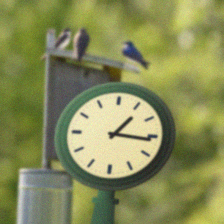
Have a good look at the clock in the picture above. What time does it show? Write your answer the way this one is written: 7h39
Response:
1h16
